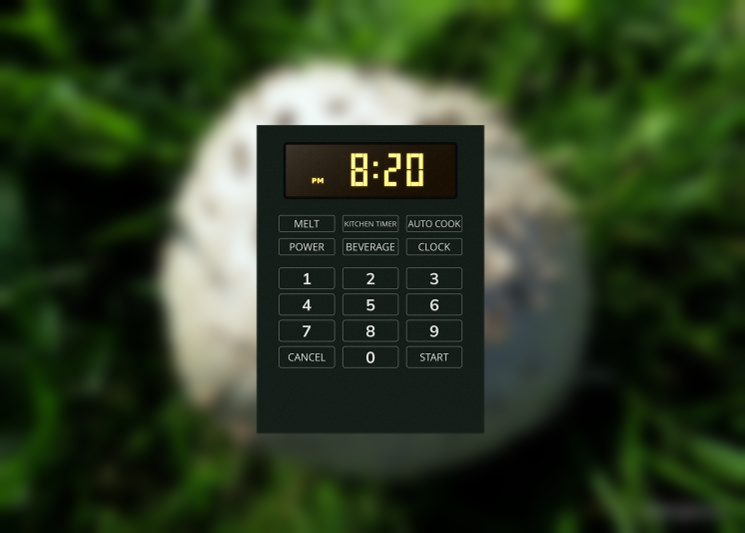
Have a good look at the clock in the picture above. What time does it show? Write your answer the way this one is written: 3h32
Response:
8h20
